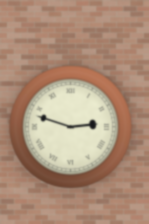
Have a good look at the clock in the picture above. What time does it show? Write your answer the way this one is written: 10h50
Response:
2h48
